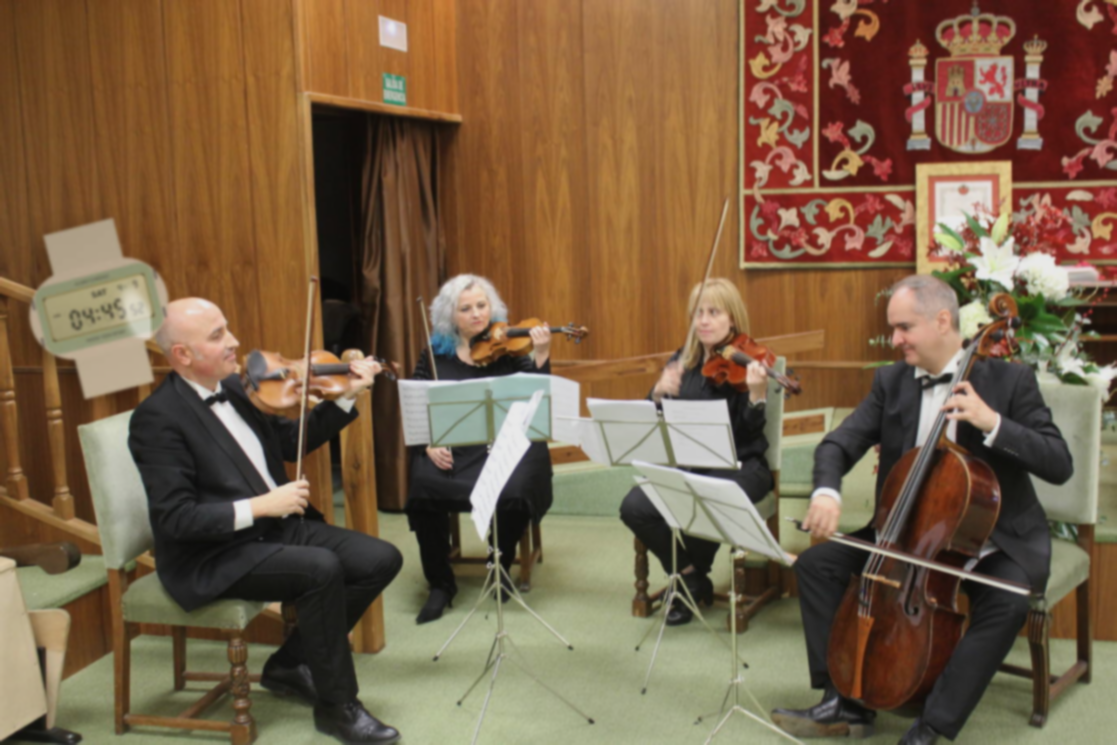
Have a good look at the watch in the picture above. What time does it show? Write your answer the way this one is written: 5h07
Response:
4h45
